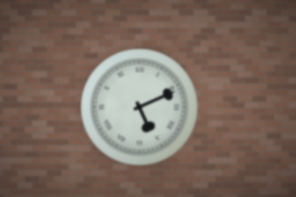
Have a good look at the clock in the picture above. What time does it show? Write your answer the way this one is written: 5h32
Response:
5h11
